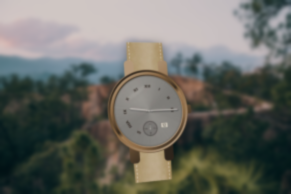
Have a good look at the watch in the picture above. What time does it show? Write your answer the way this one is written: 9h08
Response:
9h15
